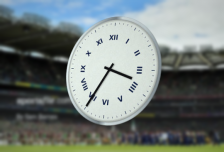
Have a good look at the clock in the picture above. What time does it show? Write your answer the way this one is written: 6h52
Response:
3h35
